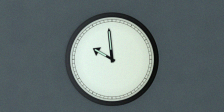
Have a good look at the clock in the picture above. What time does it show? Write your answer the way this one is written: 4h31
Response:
9h59
